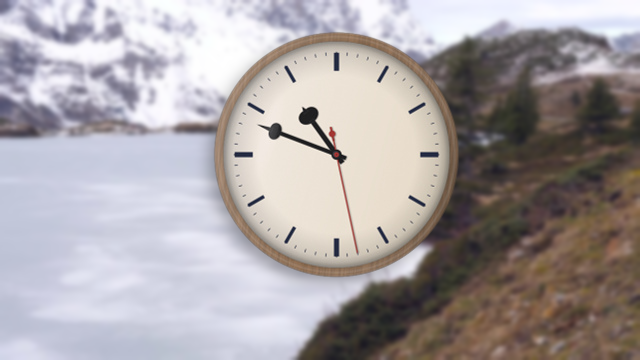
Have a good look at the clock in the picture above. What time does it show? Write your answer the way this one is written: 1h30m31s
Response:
10h48m28s
